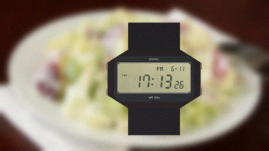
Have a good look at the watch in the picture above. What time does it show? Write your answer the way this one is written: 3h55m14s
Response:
17h13m26s
